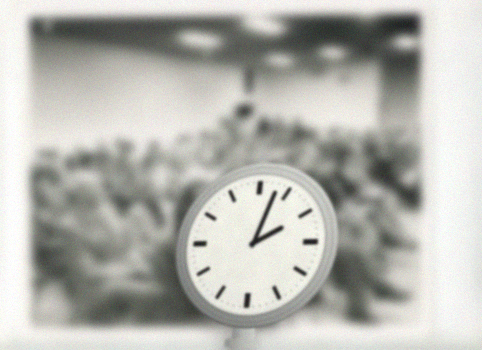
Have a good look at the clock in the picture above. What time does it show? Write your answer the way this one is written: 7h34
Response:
2h03
